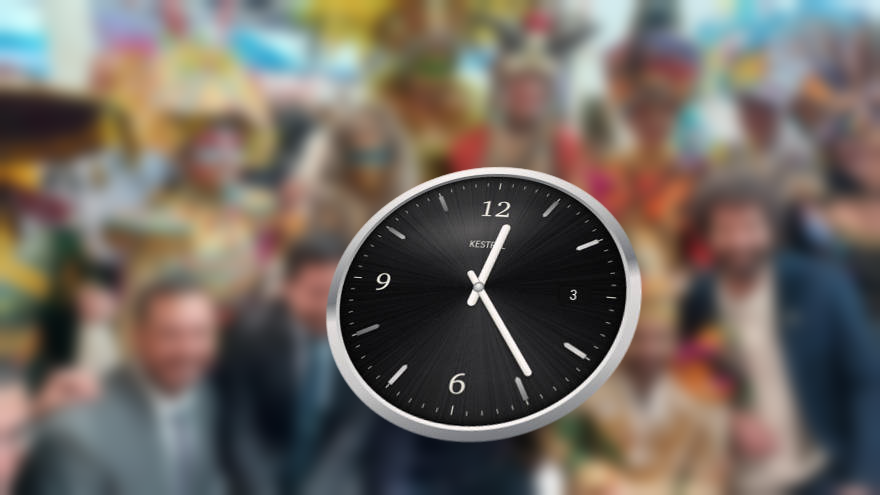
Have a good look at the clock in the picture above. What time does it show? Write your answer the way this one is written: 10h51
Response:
12h24
